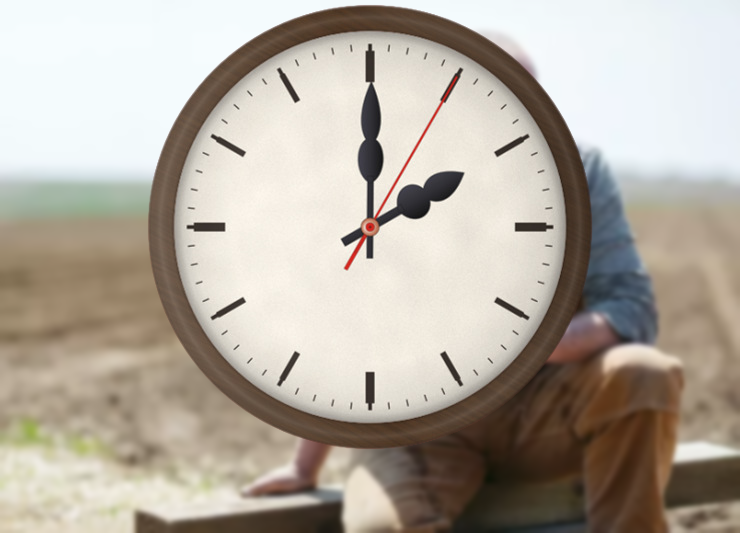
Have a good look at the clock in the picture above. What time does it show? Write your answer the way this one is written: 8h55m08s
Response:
2h00m05s
